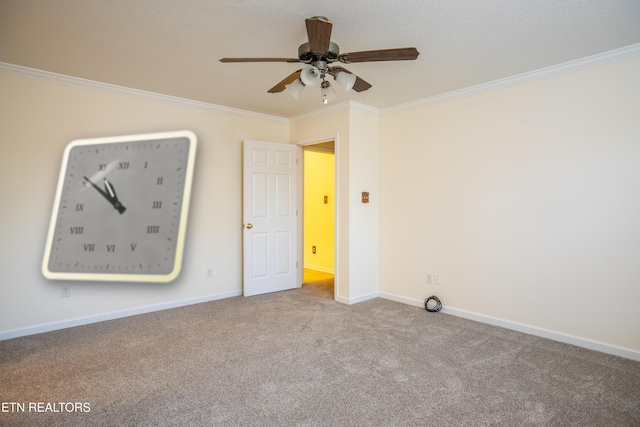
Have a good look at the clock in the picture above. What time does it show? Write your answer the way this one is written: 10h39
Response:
10h51
